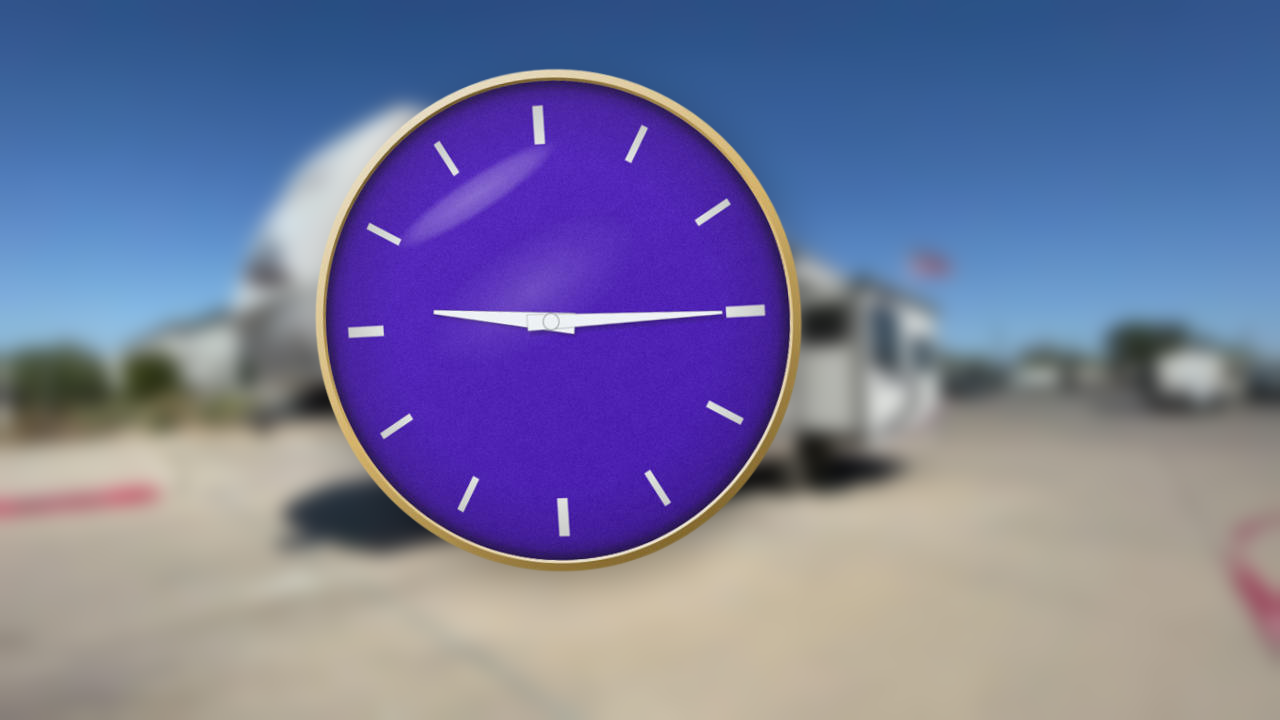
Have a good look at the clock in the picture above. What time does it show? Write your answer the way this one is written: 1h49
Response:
9h15
